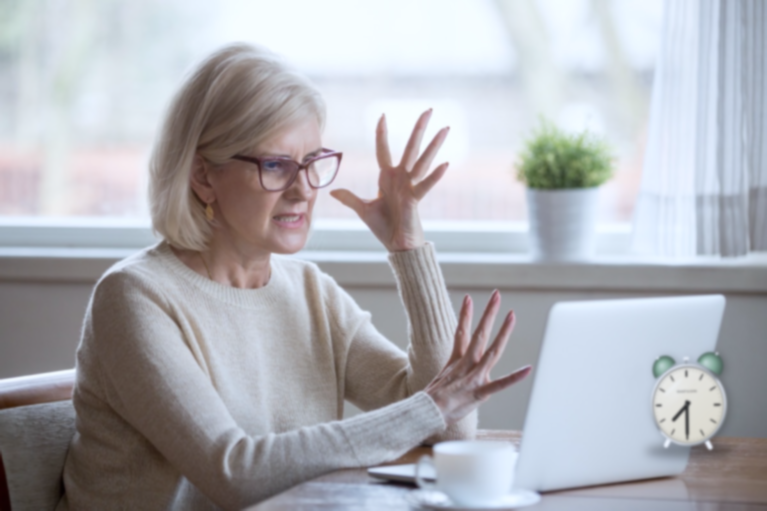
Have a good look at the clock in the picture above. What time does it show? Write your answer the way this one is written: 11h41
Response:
7h30
